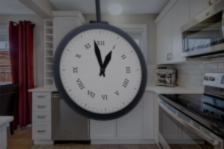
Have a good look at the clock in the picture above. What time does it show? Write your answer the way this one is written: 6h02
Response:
12h58
